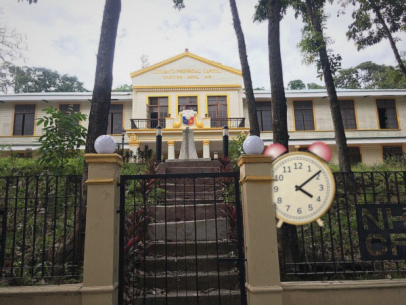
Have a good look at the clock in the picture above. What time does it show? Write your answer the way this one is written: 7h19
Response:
4h09
